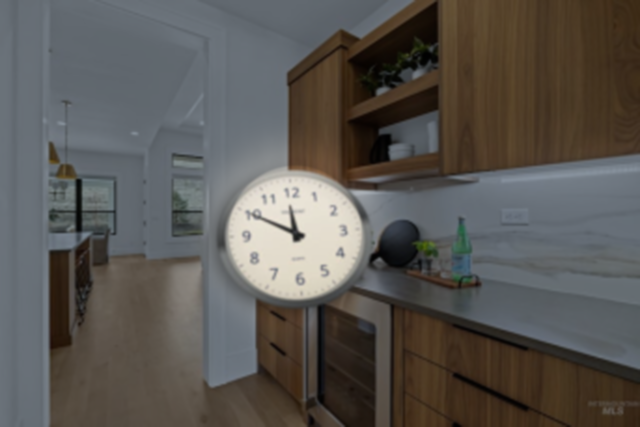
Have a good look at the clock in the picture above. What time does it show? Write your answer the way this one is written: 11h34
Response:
11h50
